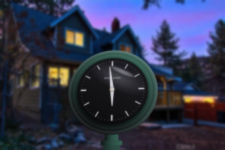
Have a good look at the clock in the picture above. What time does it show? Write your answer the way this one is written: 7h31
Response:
5h59
